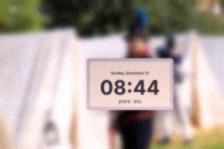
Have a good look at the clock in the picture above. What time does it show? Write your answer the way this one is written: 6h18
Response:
8h44
